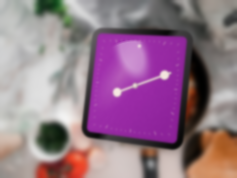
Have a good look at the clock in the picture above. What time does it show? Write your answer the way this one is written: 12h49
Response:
8h11
